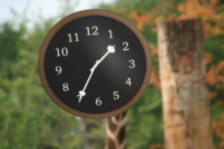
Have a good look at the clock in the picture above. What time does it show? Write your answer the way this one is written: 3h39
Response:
1h35
